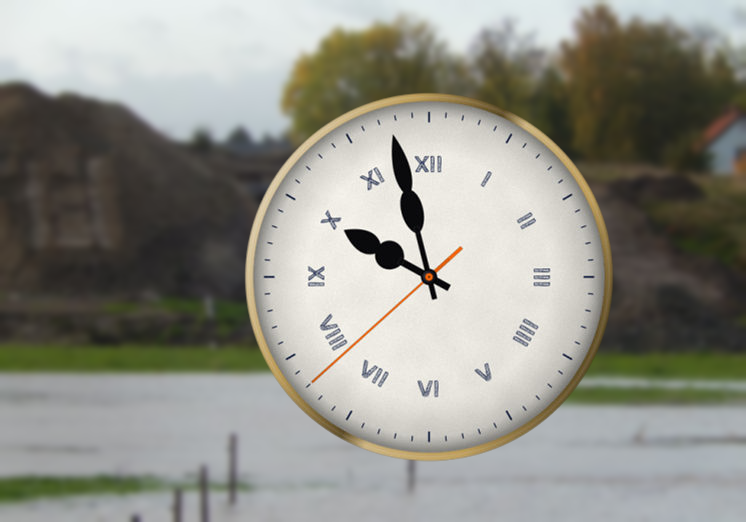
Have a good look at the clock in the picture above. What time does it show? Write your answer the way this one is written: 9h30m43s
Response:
9h57m38s
